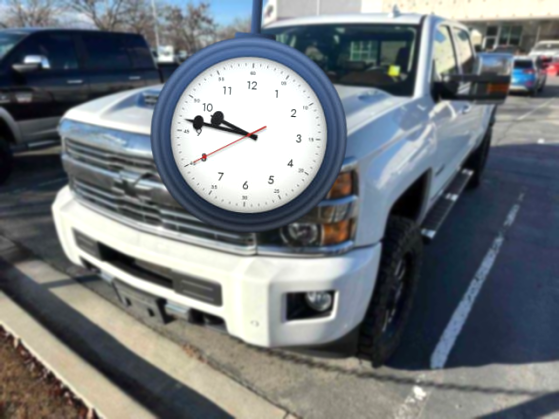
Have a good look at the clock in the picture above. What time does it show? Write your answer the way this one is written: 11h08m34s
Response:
9h46m40s
